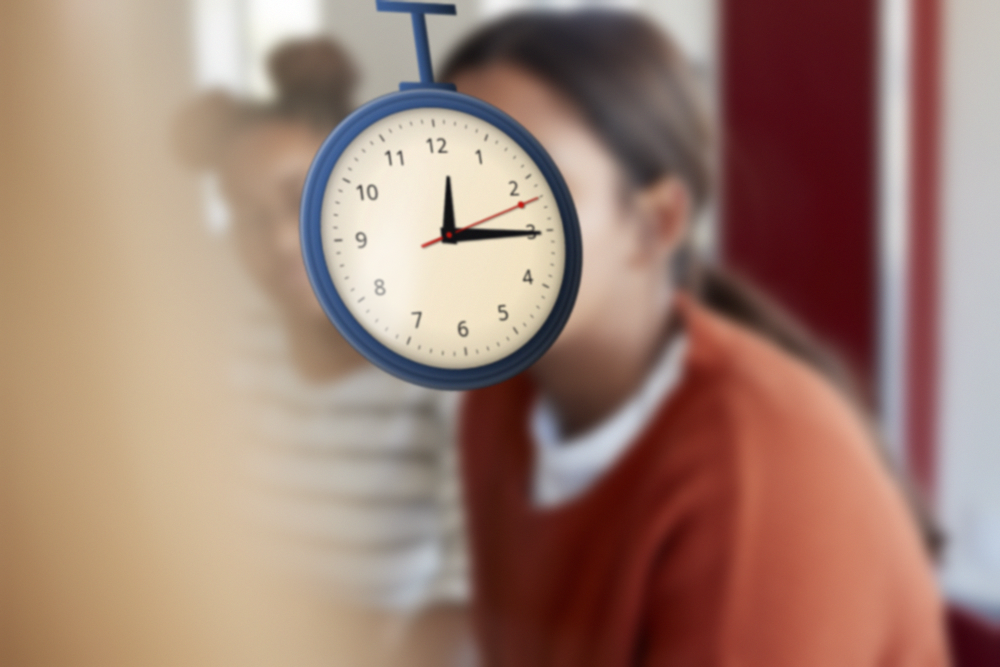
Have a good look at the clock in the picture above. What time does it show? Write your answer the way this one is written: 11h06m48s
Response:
12h15m12s
